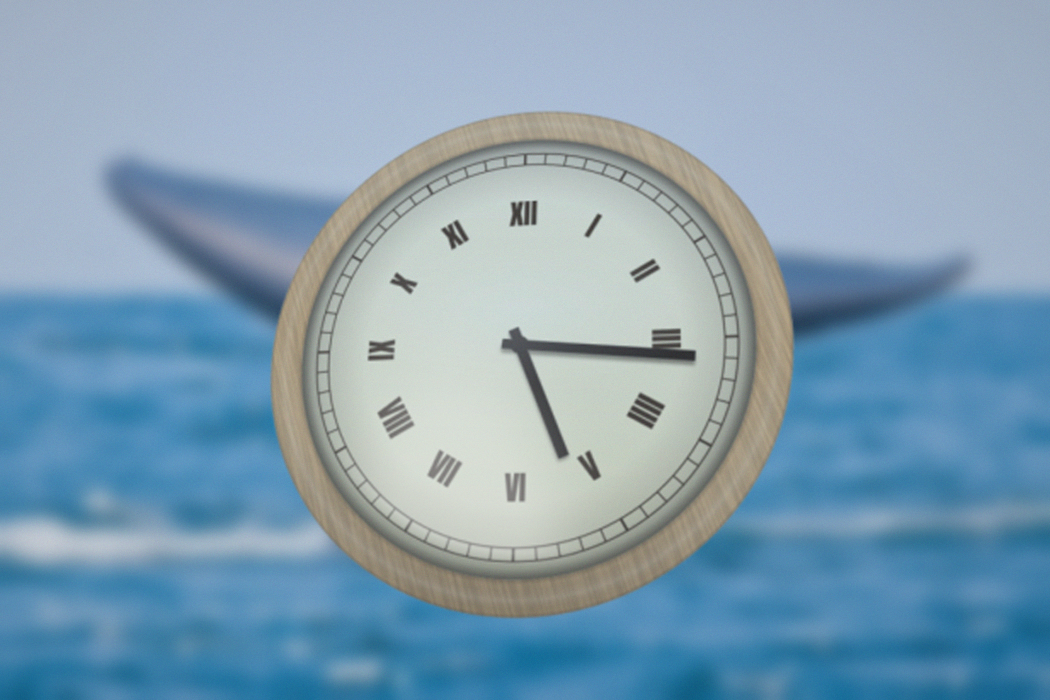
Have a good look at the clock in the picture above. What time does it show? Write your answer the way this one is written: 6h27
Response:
5h16
